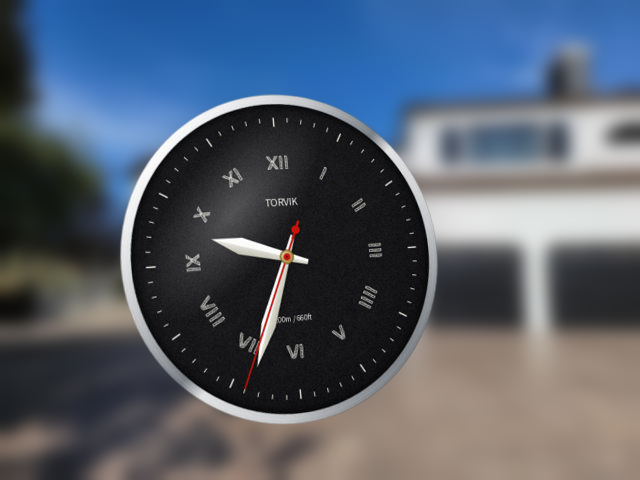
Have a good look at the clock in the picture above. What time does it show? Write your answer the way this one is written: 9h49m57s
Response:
9h33m34s
